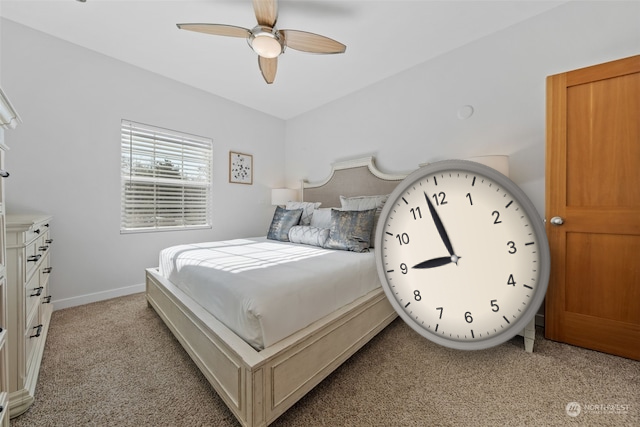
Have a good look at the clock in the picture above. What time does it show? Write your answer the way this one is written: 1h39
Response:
8h58
